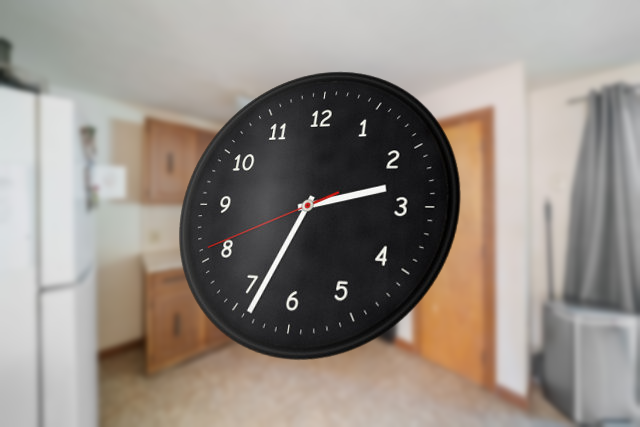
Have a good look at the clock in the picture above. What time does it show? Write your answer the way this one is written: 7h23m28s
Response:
2h33m41s
